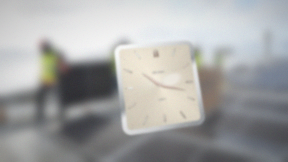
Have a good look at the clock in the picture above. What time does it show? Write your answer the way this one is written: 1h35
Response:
10h18
